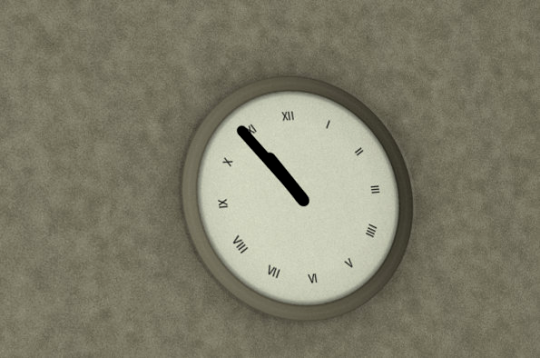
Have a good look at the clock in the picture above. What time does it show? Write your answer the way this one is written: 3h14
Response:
10h54
